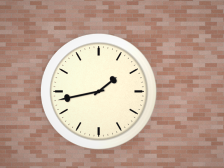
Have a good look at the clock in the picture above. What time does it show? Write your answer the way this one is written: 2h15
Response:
1h43
